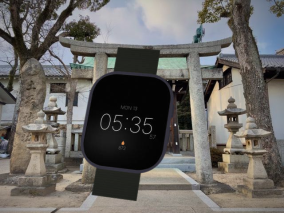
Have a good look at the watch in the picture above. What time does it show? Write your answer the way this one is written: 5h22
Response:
5h35
